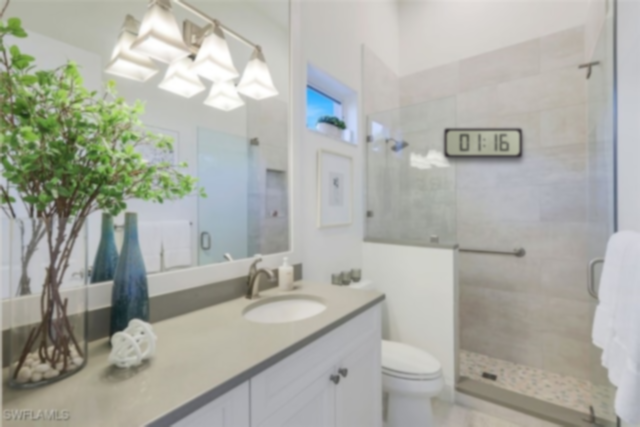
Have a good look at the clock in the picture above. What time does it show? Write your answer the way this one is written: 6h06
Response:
1h16
